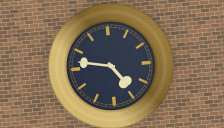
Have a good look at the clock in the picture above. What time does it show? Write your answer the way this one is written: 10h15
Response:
4h47
